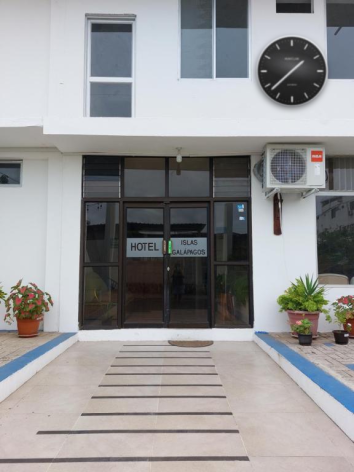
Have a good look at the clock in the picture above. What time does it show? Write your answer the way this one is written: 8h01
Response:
1h38
